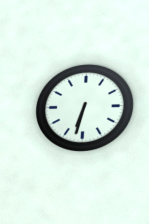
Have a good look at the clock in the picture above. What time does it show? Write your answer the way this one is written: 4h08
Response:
6h32
